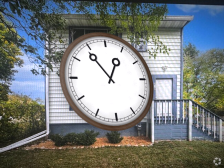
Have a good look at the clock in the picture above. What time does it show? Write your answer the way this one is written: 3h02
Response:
12h54
